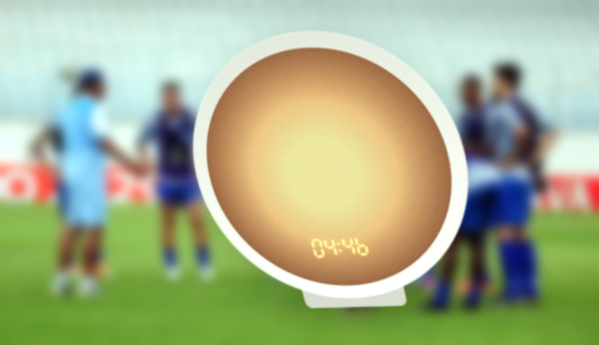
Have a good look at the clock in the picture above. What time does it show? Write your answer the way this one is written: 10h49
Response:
4h46
